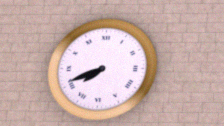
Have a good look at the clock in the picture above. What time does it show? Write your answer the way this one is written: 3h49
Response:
7h41
